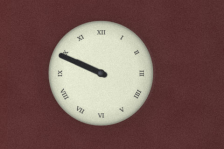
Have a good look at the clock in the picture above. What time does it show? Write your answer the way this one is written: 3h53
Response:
9h49
